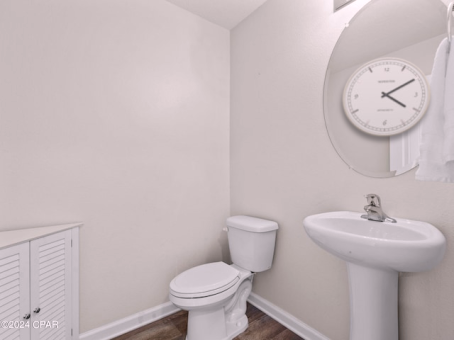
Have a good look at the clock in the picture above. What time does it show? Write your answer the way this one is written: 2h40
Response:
4h10
